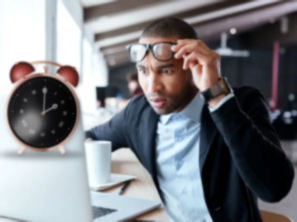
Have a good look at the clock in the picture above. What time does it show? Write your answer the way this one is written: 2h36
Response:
2h00
